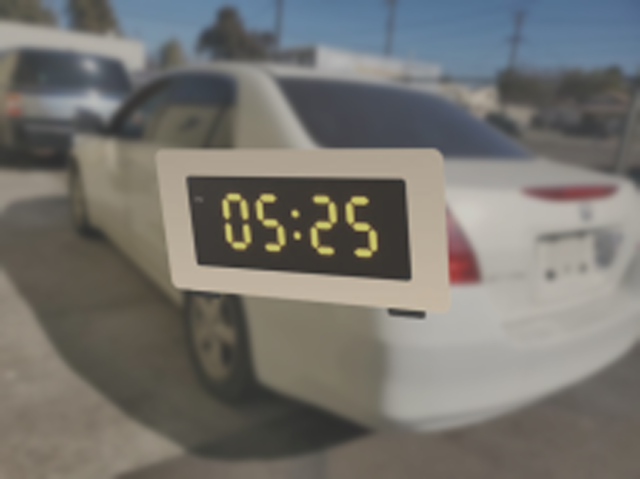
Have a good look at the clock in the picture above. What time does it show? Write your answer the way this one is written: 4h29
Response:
5h25
